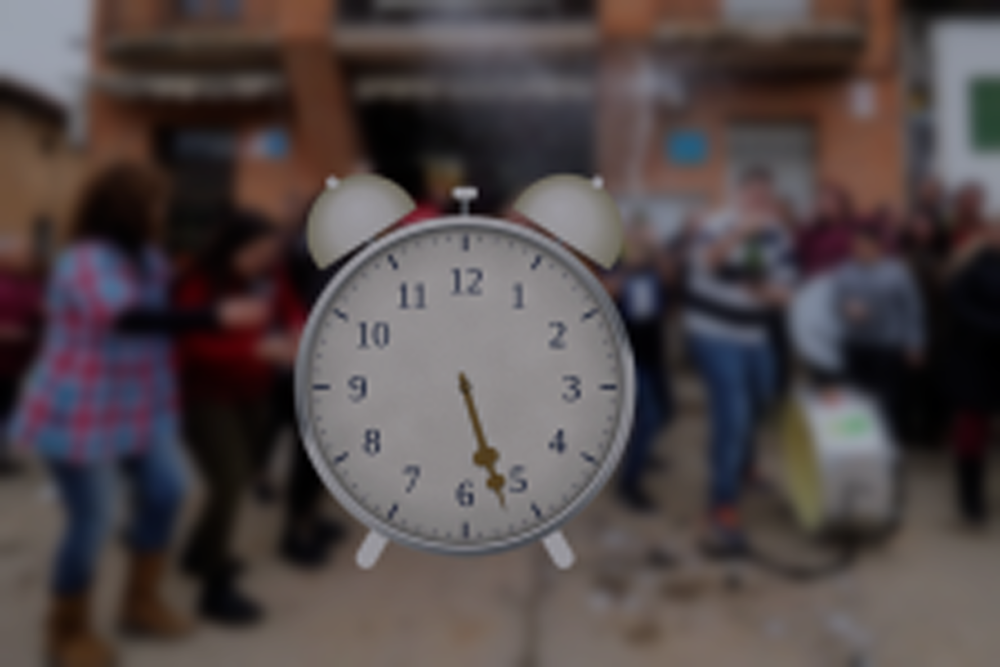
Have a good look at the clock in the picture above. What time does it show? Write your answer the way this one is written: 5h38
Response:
5h27
